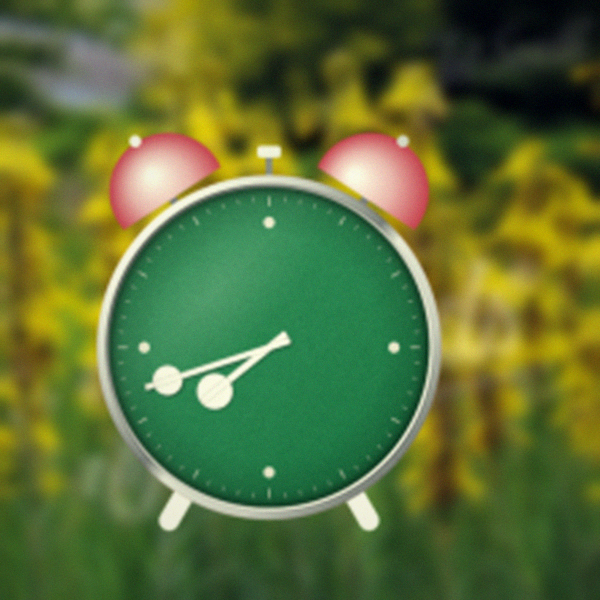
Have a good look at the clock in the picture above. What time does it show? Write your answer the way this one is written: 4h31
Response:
7h42
